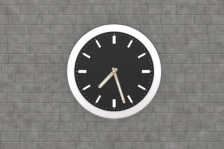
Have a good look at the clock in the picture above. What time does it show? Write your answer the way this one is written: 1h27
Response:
7h27
